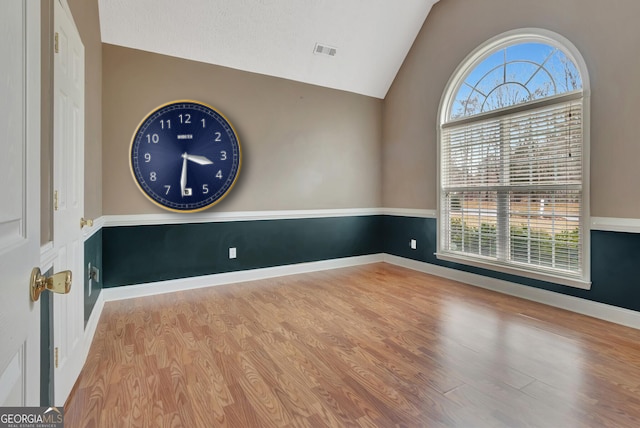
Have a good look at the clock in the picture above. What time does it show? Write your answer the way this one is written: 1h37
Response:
3h31
